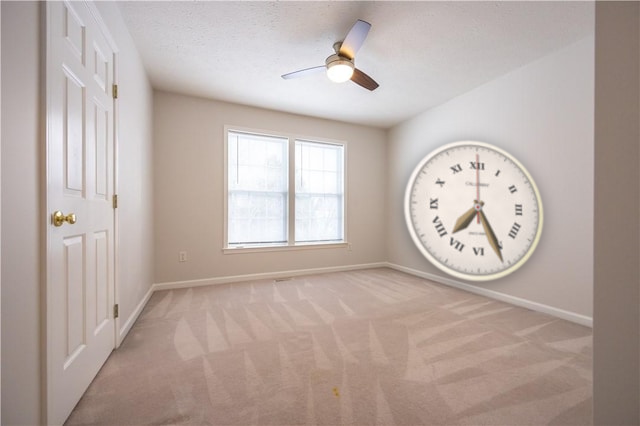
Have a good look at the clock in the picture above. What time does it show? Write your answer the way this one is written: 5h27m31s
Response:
7h26m00s
